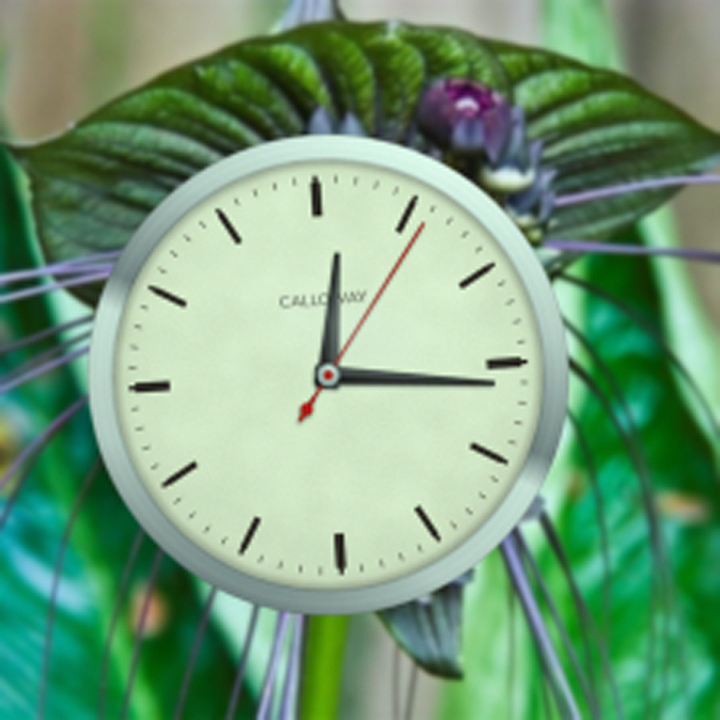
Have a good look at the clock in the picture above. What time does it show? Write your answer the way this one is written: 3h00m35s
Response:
12h16m06s
